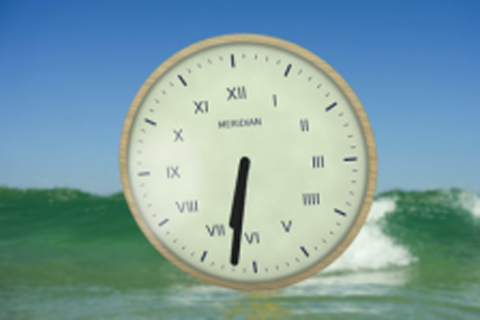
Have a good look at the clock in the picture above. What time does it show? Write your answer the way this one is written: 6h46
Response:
6h32
